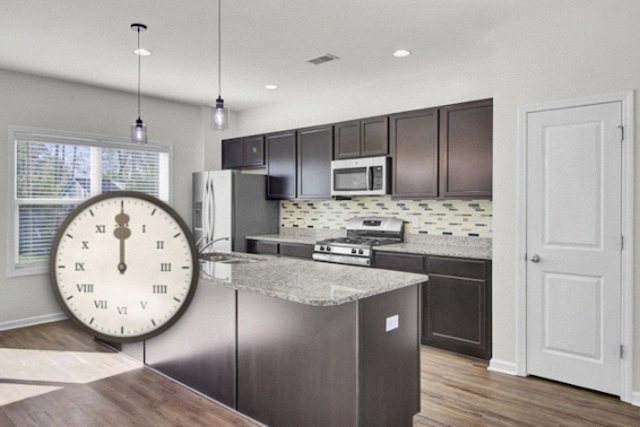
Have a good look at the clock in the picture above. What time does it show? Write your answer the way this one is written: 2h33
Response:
12h00
